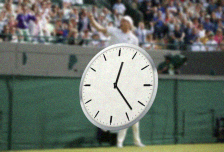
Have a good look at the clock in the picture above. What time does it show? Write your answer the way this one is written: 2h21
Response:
12h23
